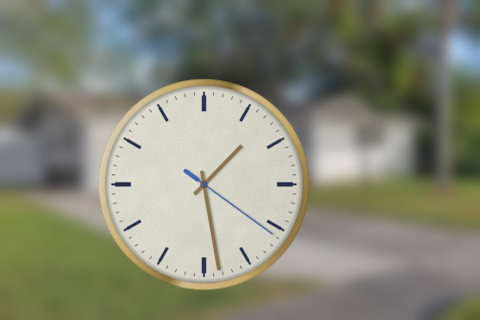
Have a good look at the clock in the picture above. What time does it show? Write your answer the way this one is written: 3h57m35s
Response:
1h28m21s
